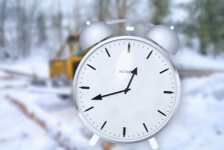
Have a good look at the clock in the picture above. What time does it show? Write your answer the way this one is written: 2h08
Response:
12h42
